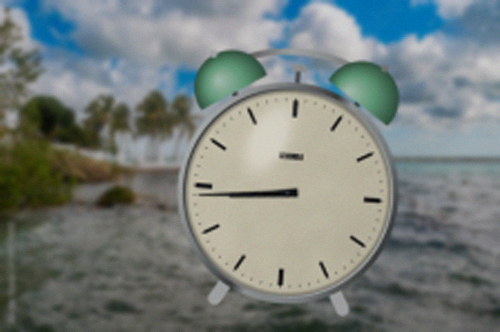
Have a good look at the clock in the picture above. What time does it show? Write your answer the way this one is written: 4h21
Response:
8h44
